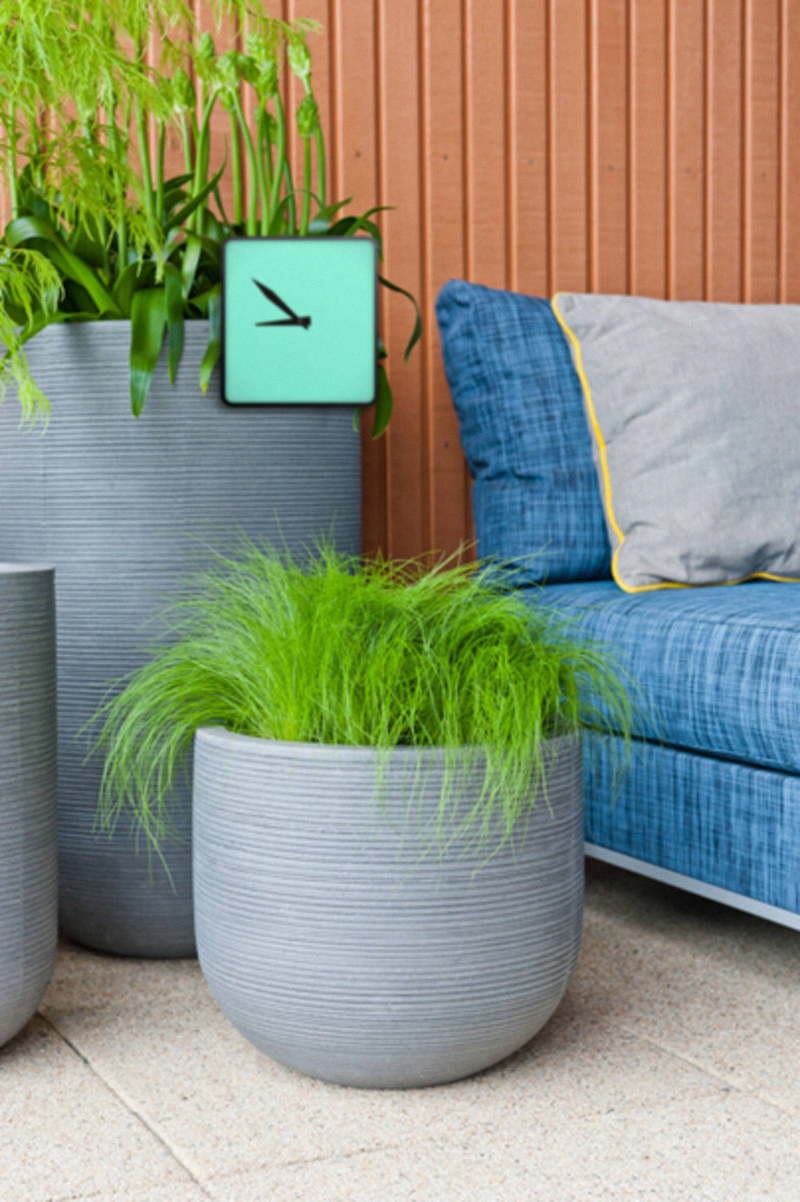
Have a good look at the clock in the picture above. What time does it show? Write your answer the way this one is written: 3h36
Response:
8h52
